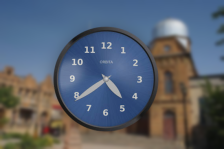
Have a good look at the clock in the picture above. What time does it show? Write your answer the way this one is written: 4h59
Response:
4h39
